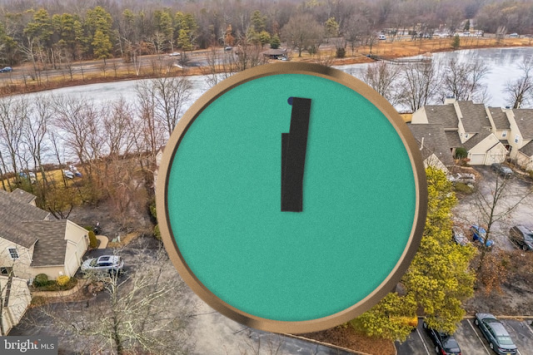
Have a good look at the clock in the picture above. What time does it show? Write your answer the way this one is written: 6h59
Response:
12h01
